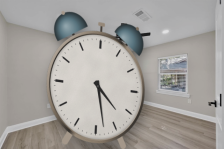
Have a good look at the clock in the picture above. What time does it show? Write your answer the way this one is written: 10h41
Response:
4h28
